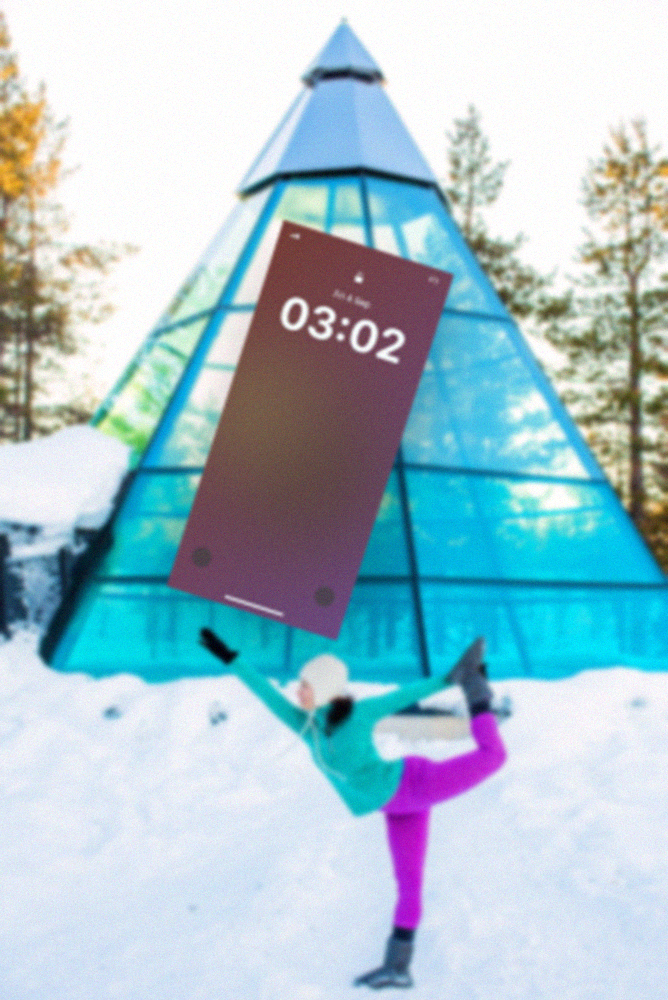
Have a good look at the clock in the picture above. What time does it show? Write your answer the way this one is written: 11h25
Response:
3h02
